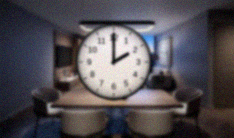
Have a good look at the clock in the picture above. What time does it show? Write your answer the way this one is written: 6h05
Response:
2h00
